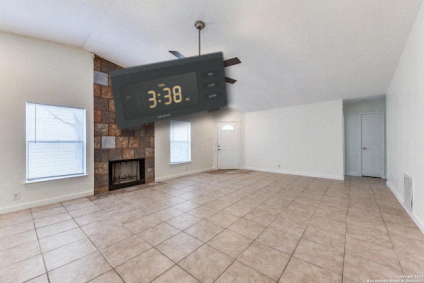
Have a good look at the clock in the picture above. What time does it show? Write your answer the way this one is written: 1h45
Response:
3h38
